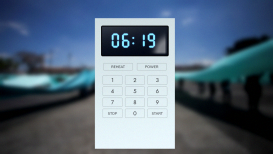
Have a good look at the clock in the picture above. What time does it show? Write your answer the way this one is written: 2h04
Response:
6h19
